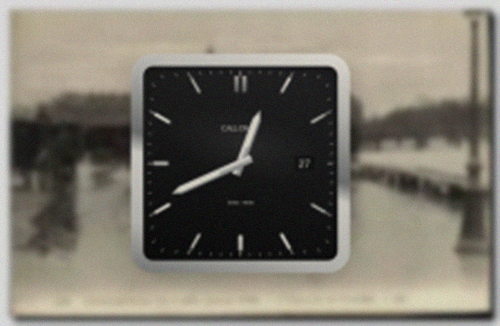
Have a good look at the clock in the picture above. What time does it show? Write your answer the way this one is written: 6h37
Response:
12h41
